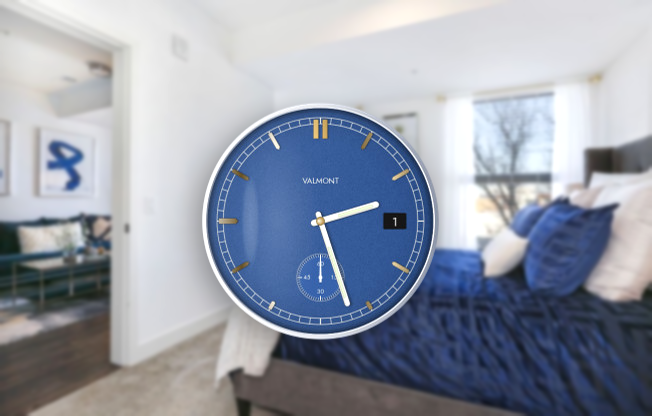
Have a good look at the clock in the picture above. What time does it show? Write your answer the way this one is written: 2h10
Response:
2h27
